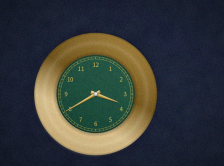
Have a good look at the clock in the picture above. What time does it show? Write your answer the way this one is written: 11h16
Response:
3h40
